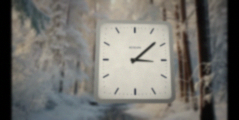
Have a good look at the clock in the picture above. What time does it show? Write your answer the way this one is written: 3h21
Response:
3h08
